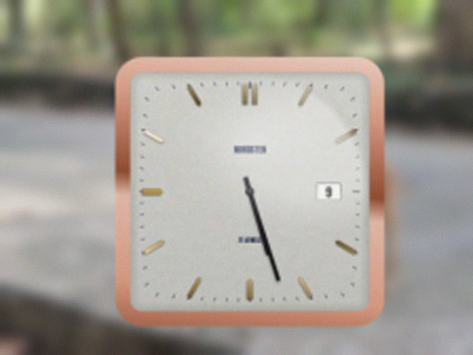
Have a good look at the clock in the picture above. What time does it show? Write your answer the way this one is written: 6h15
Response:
5h27
